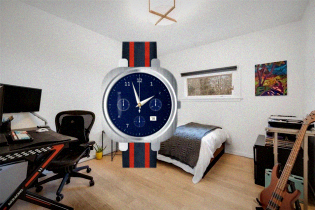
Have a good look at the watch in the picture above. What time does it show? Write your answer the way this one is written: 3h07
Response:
1h57
